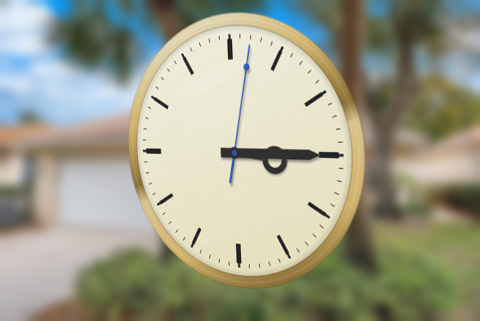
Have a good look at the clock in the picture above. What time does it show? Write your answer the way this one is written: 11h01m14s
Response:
3h15m02s
